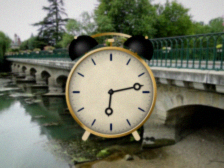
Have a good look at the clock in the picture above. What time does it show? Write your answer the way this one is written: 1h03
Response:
6h13
